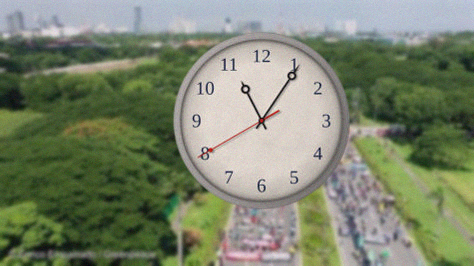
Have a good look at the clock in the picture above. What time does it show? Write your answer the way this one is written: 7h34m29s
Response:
11h05m40s
